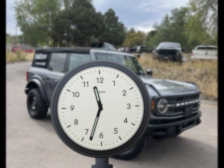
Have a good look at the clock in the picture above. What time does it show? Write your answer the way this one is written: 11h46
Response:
11h33
